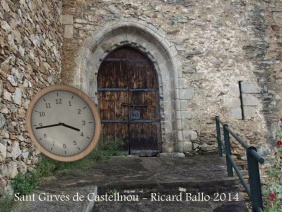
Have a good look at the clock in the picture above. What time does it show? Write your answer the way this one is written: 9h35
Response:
3h44
